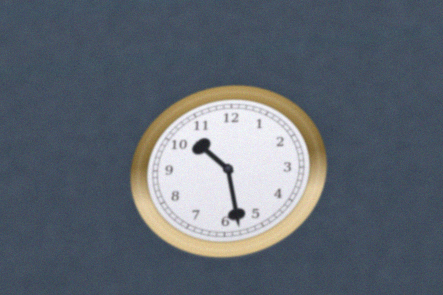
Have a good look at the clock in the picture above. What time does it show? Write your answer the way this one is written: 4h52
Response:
10h28
